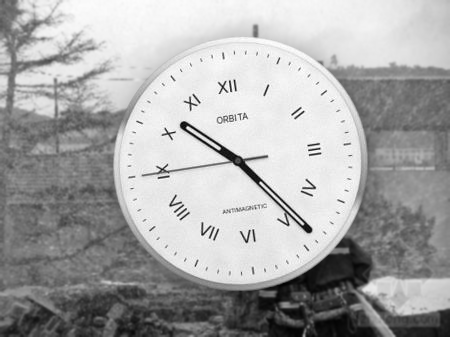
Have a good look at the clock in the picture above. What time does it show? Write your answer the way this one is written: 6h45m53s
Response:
10h23m45s
